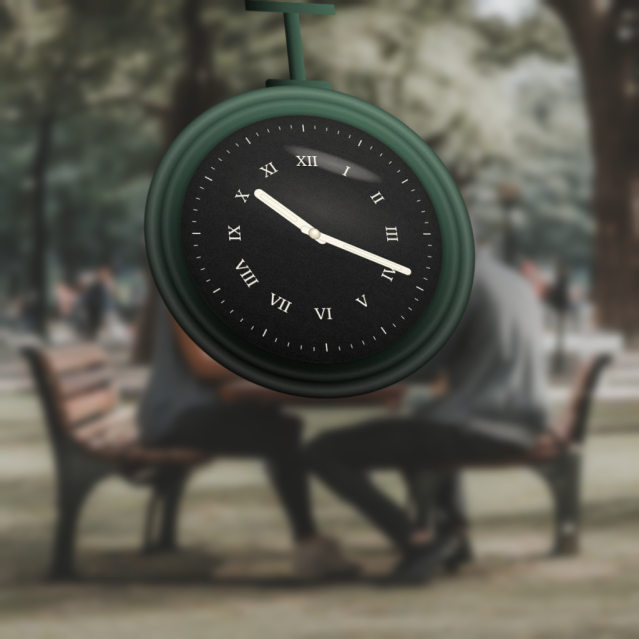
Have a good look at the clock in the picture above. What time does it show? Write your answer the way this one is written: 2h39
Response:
10h19
